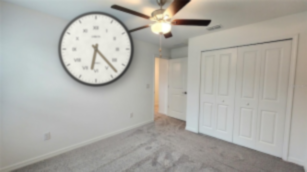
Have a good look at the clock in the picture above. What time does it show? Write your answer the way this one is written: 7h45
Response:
6h23
